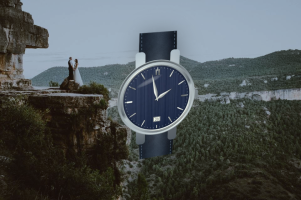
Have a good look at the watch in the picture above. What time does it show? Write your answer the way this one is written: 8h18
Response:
1h58
